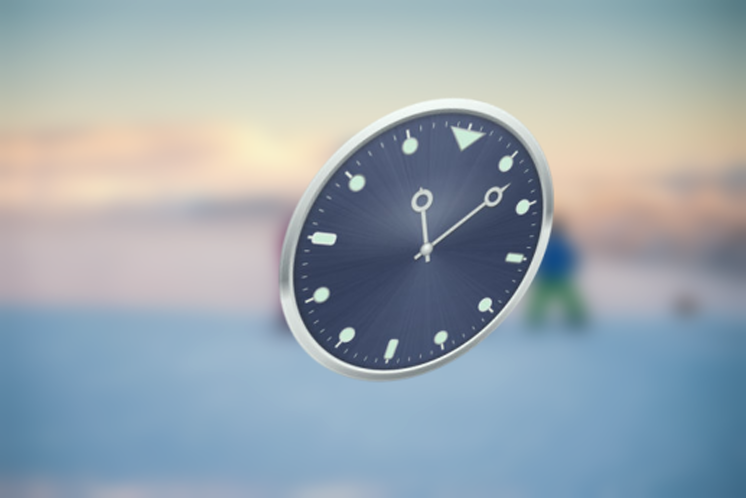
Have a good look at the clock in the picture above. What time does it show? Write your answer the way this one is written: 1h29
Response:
11h07
